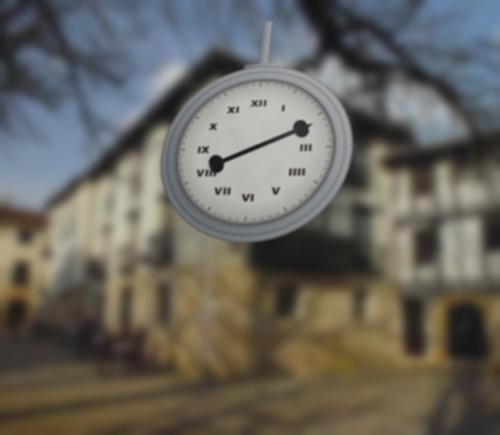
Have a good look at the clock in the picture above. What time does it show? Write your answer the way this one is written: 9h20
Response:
8h11
